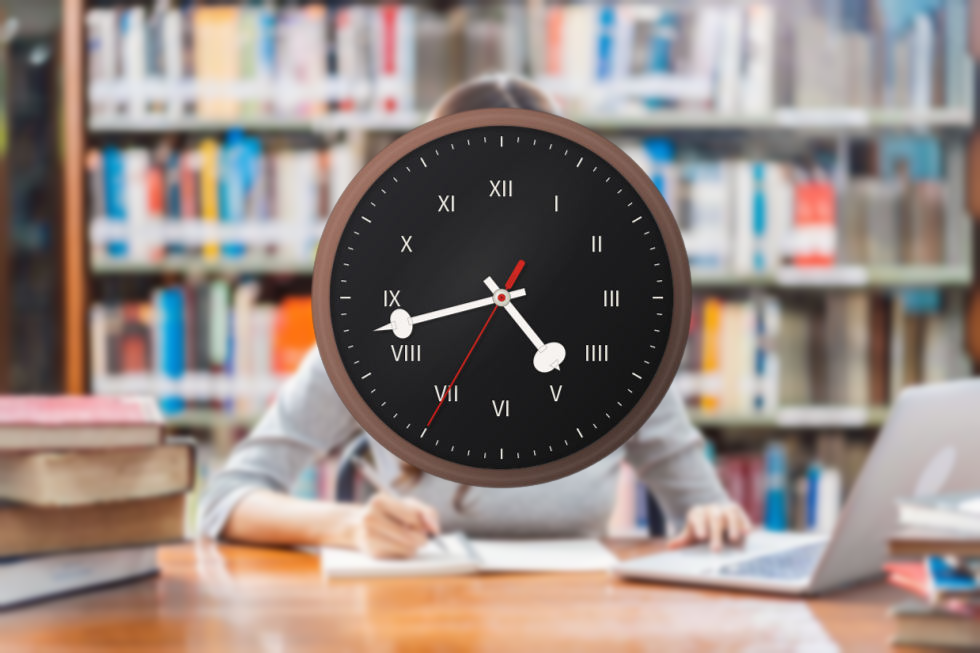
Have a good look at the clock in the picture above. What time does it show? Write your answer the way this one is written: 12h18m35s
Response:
4h42m35s
